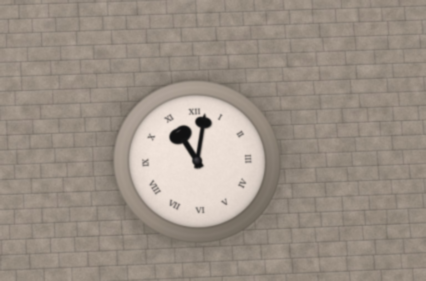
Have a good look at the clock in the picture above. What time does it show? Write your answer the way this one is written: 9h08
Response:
11h02
